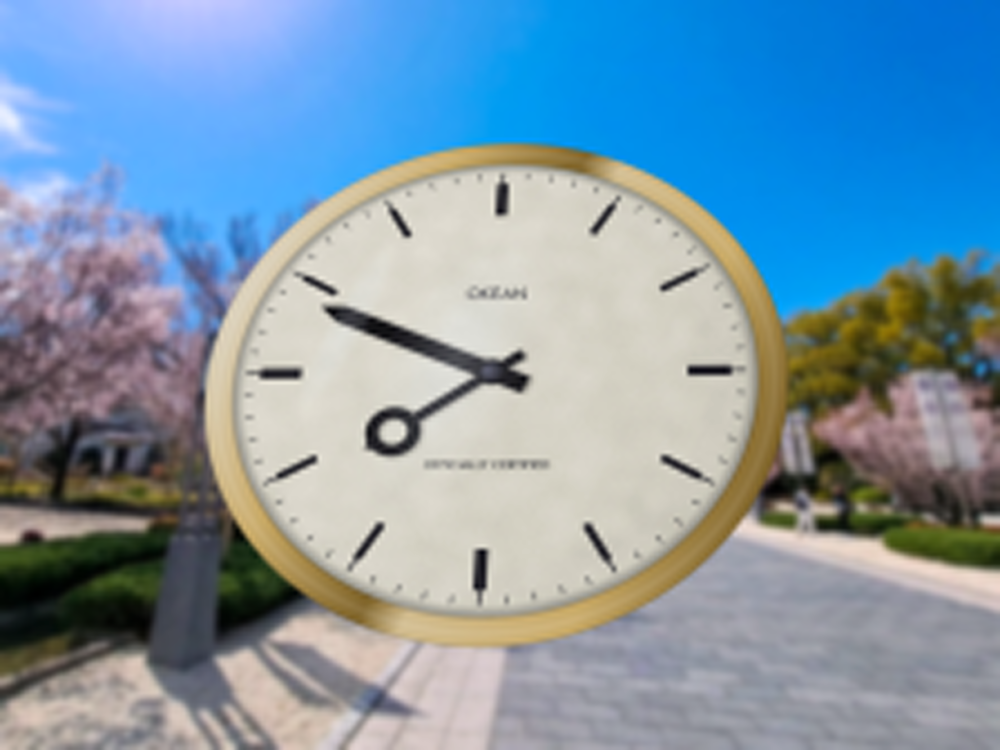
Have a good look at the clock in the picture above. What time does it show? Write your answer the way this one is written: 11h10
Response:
7h49
